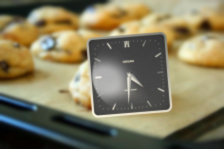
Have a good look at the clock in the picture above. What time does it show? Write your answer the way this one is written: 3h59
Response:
4h31
